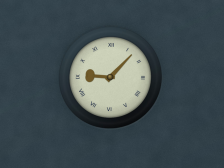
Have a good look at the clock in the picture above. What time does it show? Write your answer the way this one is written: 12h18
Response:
9h07
